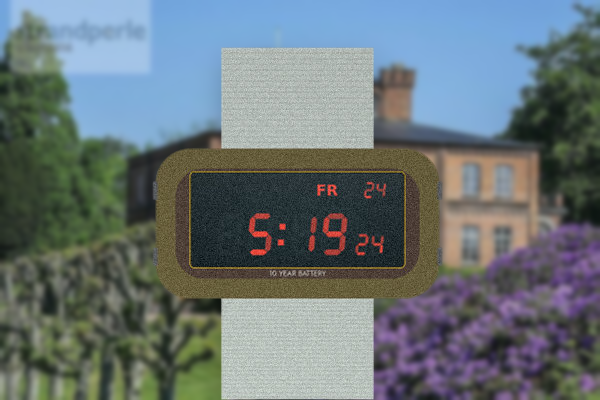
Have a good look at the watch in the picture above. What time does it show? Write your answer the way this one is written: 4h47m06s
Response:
5h19m24s
